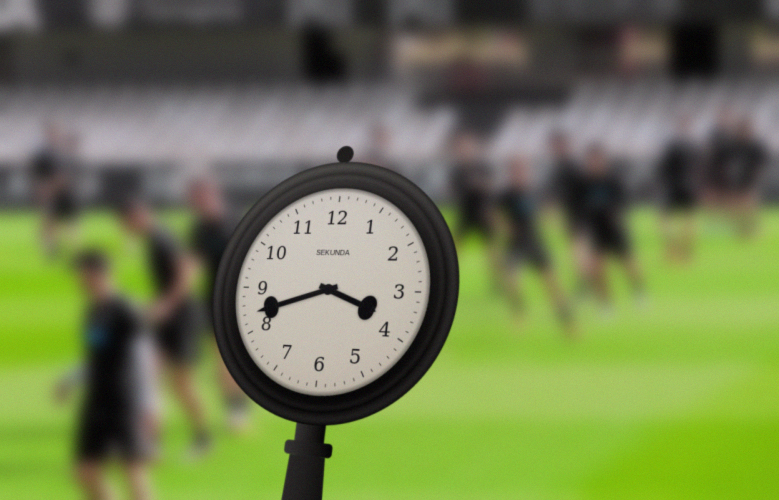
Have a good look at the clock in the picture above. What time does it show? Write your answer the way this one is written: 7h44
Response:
3h42
